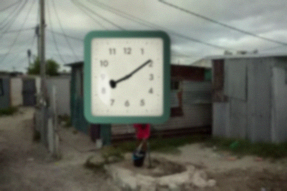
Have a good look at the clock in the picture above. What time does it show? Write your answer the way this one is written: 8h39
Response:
8h09
